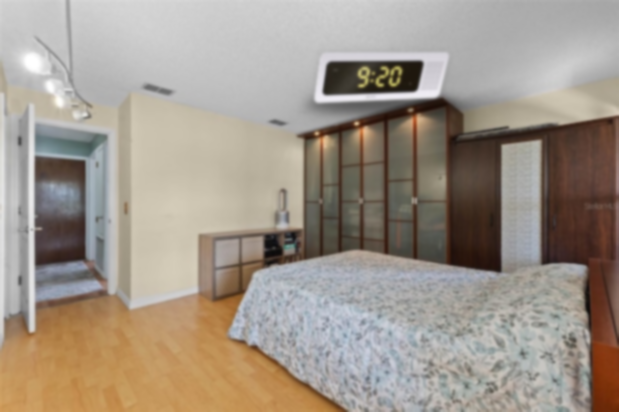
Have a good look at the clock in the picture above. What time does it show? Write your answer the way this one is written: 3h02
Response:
9h20
